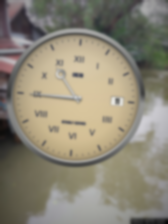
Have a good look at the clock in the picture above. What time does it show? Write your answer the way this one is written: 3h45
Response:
10h45
